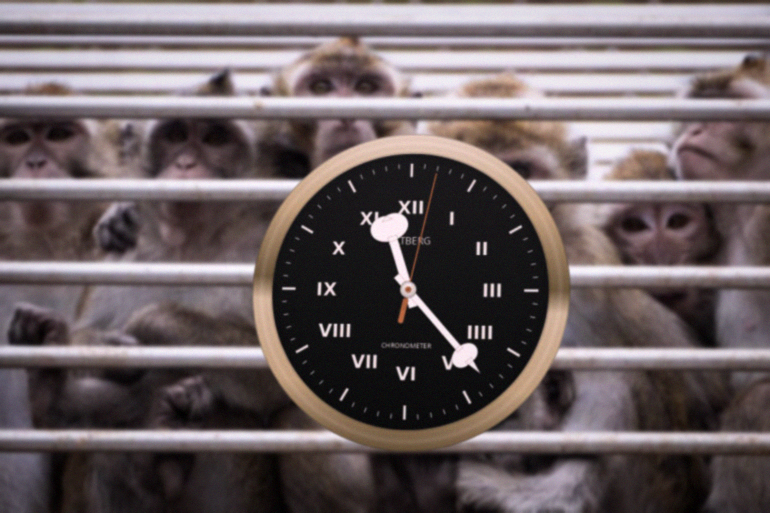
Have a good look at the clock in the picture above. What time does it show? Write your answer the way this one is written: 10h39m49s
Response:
11h23m02s
